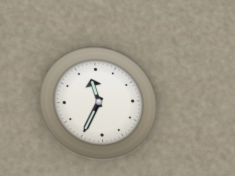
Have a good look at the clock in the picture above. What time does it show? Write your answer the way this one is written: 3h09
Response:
11h35
